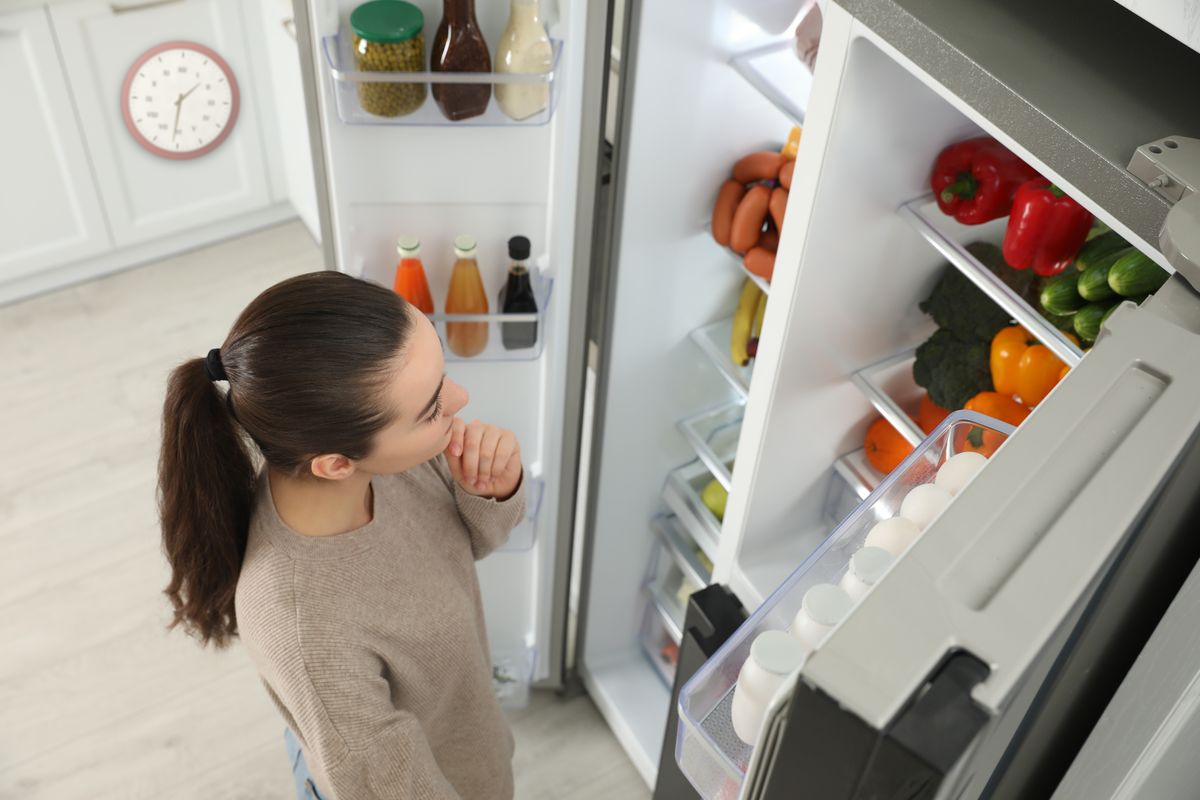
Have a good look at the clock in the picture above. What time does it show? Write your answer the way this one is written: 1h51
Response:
1h31
